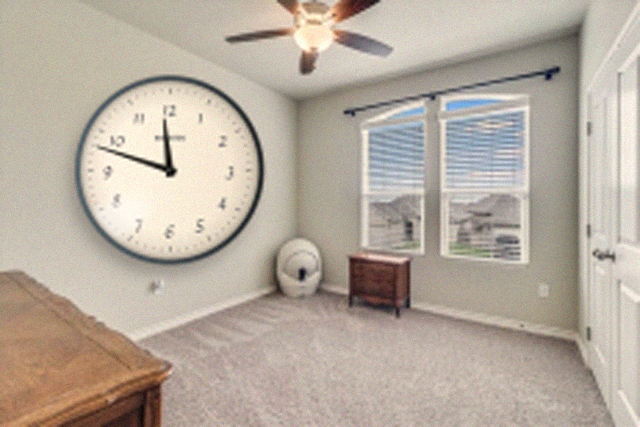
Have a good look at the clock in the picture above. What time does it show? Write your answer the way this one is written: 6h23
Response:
11h48
